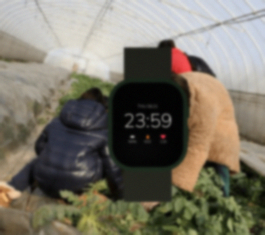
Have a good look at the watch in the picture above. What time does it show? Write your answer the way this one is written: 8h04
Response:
23h59
